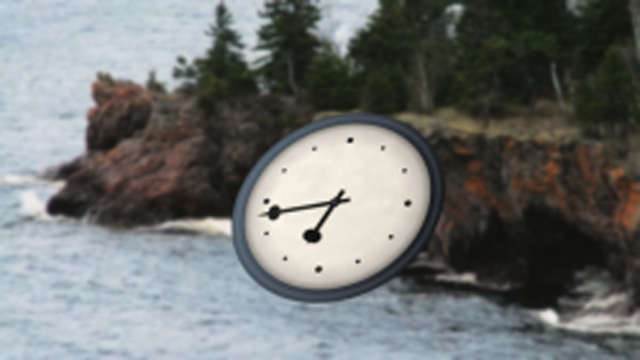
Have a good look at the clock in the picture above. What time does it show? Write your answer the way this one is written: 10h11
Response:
6h43
